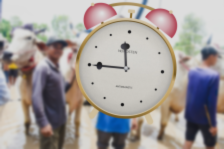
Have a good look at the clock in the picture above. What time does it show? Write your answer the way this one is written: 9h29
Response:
11h45
